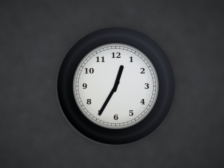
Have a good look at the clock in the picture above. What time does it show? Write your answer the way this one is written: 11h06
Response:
12h35
